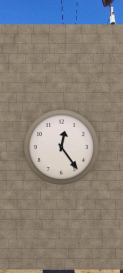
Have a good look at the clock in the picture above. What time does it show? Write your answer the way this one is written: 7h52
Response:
12h24
